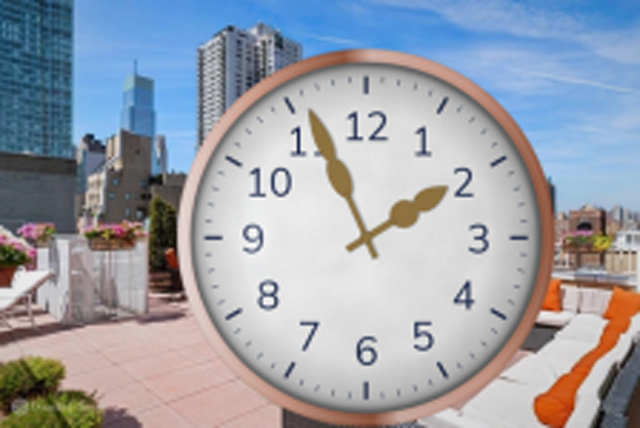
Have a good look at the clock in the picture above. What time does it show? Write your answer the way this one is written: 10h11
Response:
1h56
